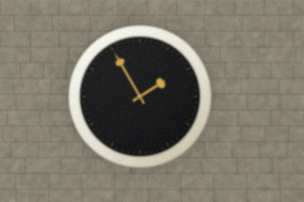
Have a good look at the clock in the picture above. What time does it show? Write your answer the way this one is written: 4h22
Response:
1h55
